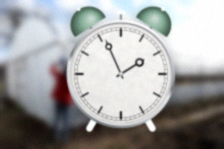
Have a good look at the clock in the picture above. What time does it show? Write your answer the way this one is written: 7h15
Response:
1h56
